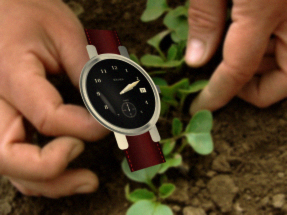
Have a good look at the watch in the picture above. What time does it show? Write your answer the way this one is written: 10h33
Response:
2h11
